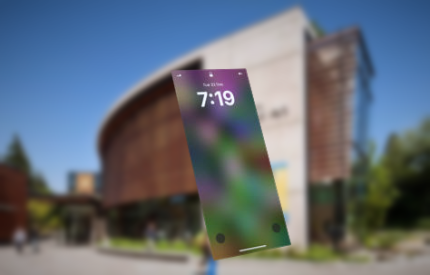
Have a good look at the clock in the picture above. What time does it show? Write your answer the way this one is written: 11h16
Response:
7h19
